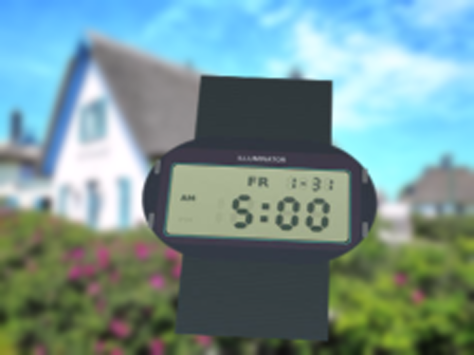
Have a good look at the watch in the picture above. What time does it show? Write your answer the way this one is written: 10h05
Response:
5h00
